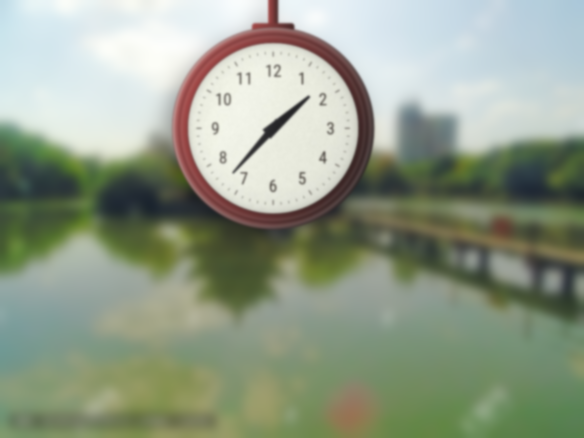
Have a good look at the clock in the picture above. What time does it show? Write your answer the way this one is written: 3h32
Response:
1h37
